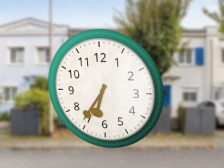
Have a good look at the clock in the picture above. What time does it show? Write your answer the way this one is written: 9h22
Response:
6h36
